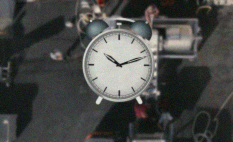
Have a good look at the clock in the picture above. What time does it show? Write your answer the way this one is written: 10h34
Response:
10h12
